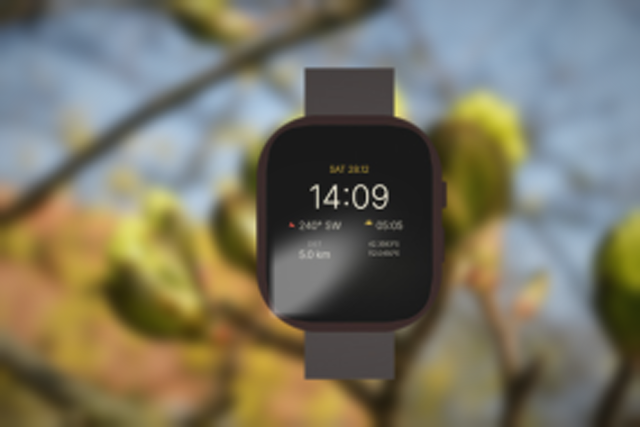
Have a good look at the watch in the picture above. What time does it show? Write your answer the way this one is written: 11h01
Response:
14h09
